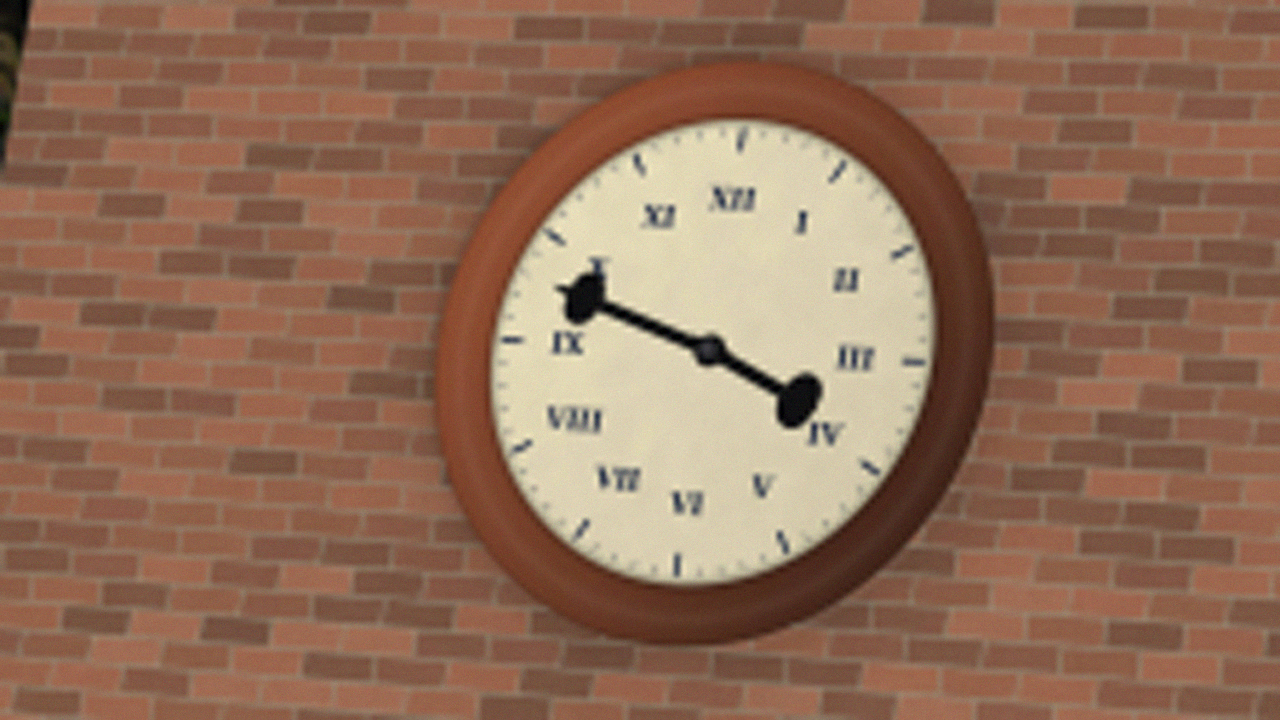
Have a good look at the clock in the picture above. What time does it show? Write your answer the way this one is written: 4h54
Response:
3h48
